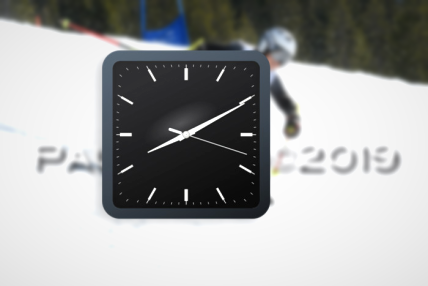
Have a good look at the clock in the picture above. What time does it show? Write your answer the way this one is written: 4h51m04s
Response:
8h10m18s
